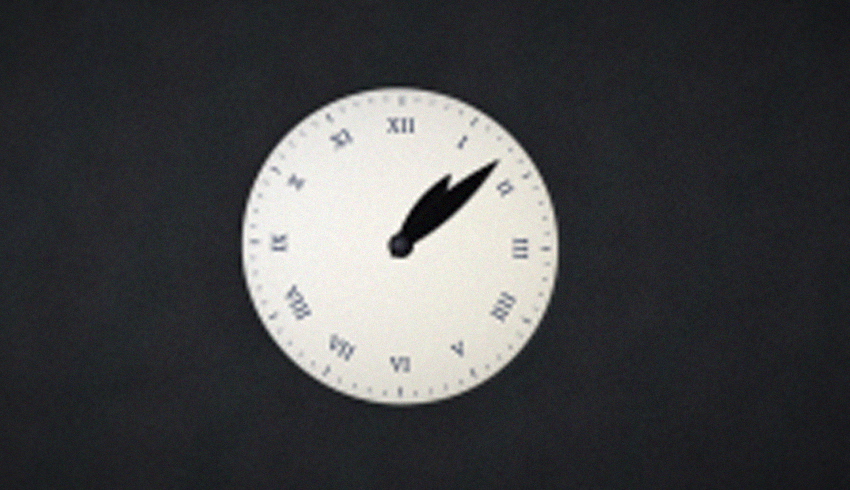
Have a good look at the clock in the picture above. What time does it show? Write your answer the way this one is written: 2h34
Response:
1h08
